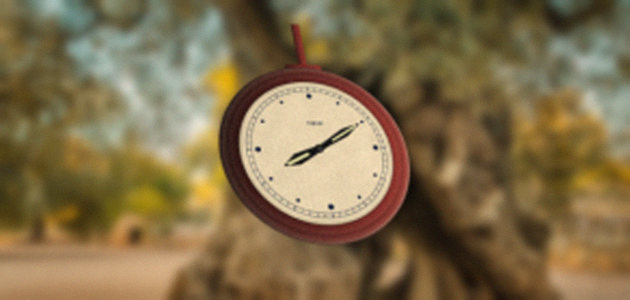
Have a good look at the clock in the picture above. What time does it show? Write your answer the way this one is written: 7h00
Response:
8h10
